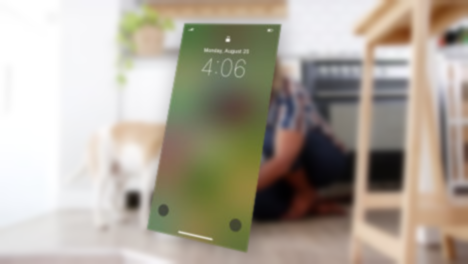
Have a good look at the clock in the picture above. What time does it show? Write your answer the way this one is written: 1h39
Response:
4h06
